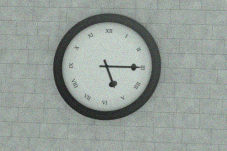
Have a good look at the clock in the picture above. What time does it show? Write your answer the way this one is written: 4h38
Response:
5h15
